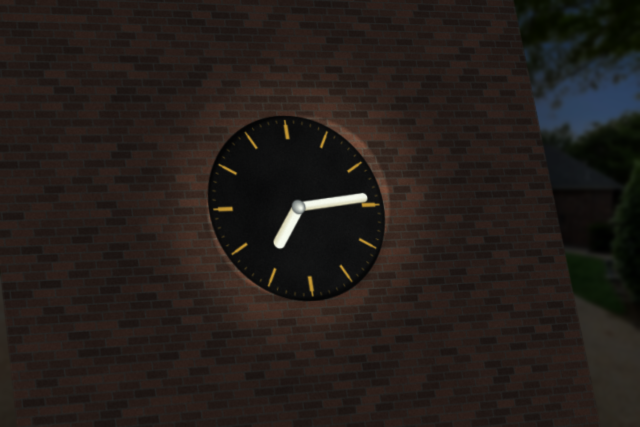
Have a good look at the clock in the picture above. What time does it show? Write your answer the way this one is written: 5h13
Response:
7h14
